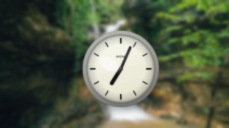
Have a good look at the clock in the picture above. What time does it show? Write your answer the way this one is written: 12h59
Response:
7h04
